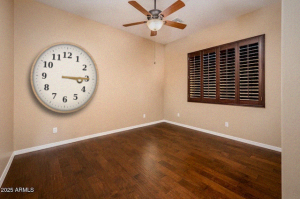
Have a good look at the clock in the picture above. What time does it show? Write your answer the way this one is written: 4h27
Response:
3h15
